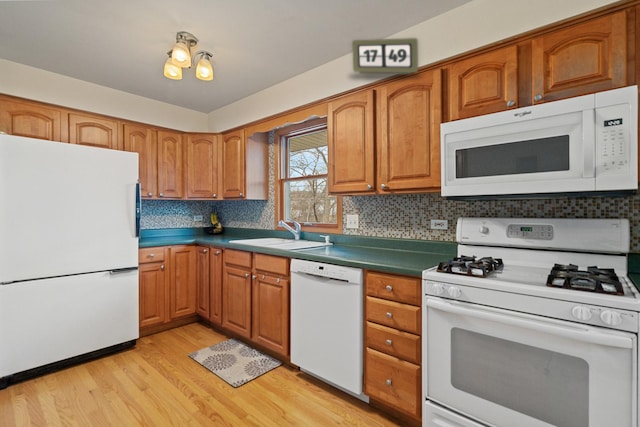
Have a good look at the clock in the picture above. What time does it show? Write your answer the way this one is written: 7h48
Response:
17h49
